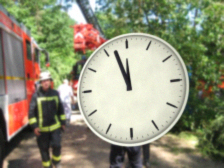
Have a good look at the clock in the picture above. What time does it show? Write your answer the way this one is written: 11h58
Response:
11h57
